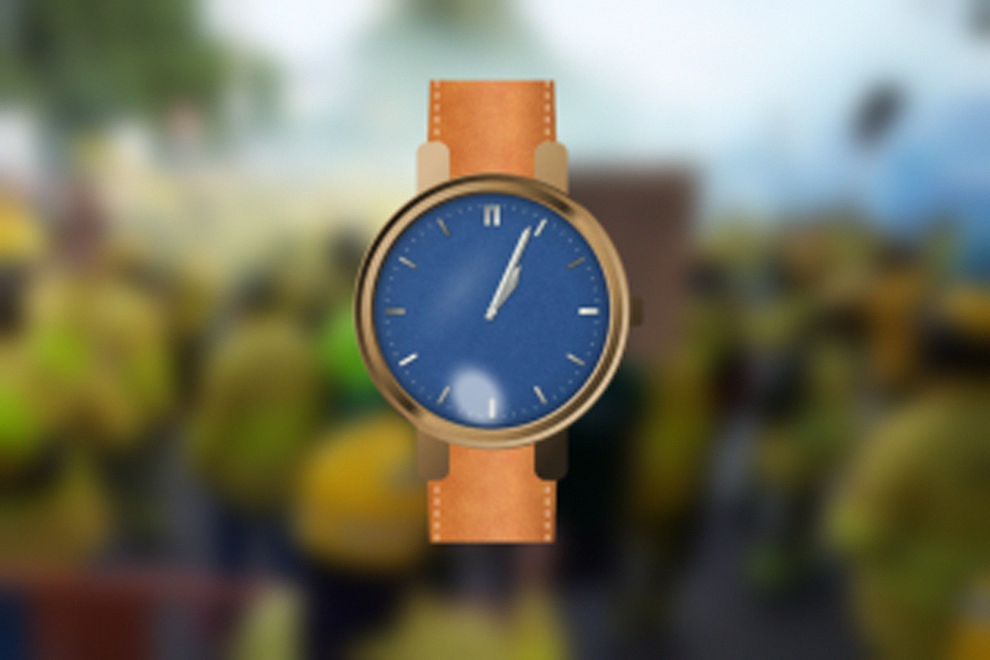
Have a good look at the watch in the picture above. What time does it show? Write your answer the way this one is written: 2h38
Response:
1h04
